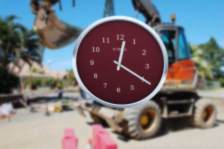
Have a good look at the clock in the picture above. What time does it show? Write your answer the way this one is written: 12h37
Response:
12h20
